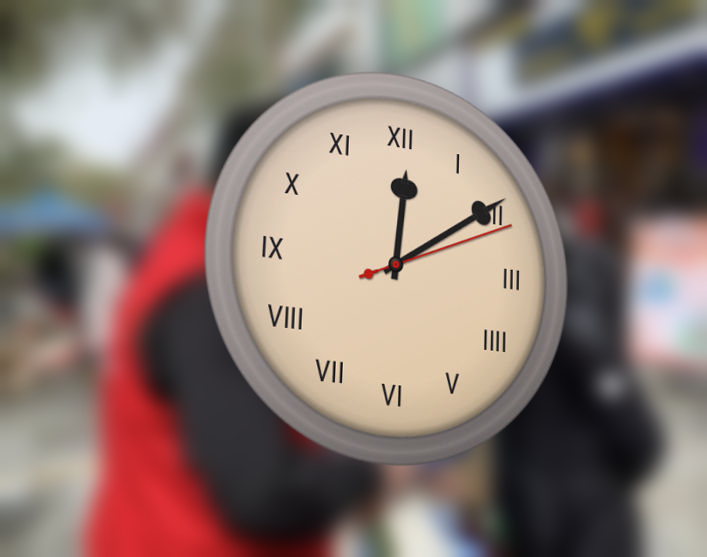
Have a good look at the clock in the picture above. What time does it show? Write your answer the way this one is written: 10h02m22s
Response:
12h09m11s
